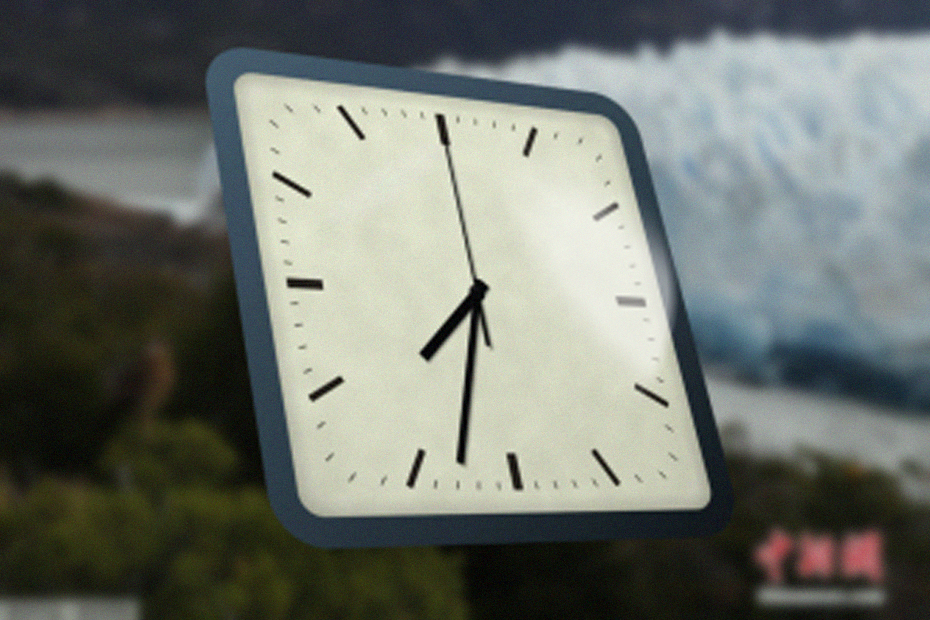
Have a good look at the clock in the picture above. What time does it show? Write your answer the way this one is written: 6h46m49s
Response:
7h33m00s
